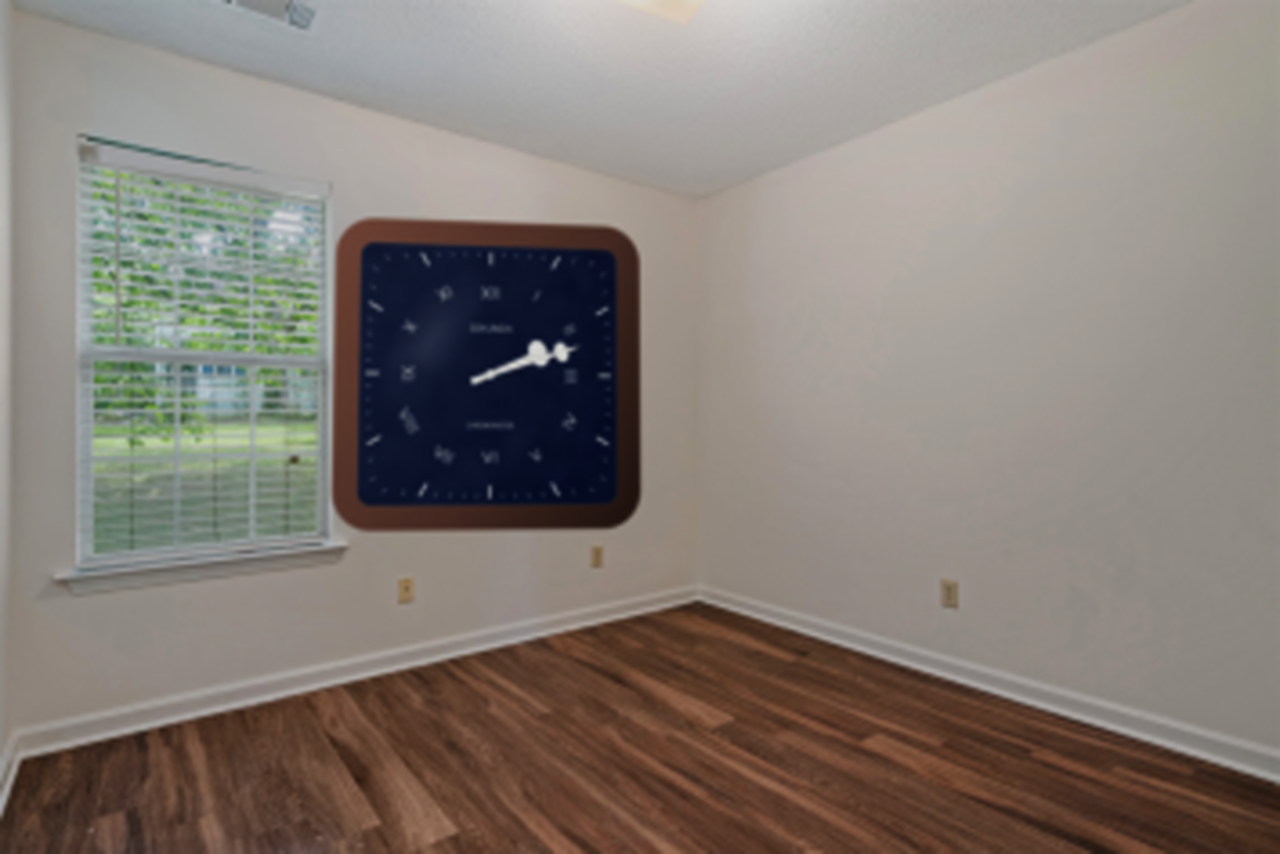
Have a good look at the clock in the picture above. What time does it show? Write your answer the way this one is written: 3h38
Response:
2h12
